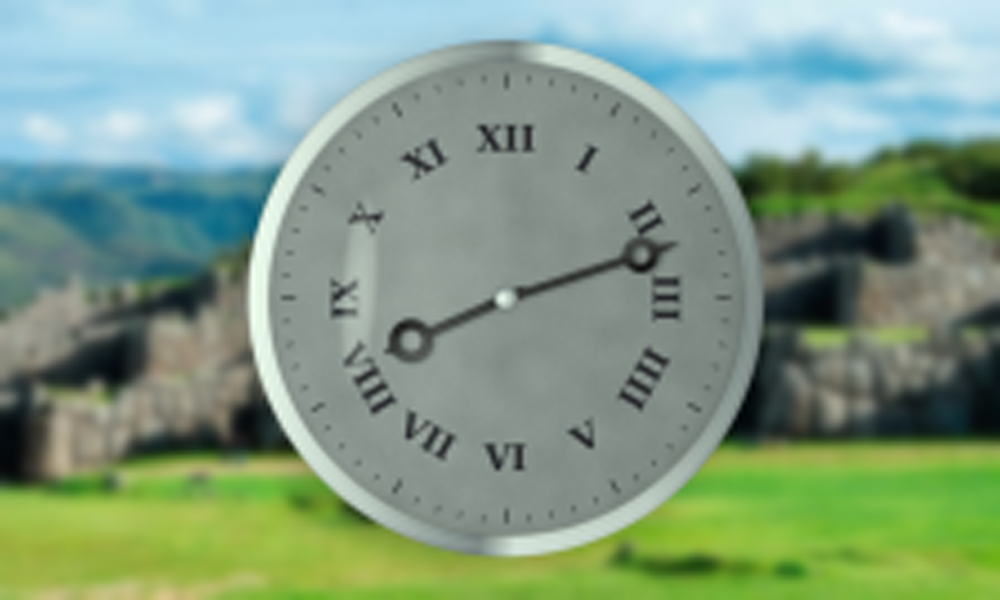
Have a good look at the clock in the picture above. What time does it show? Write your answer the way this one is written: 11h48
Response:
8h12
